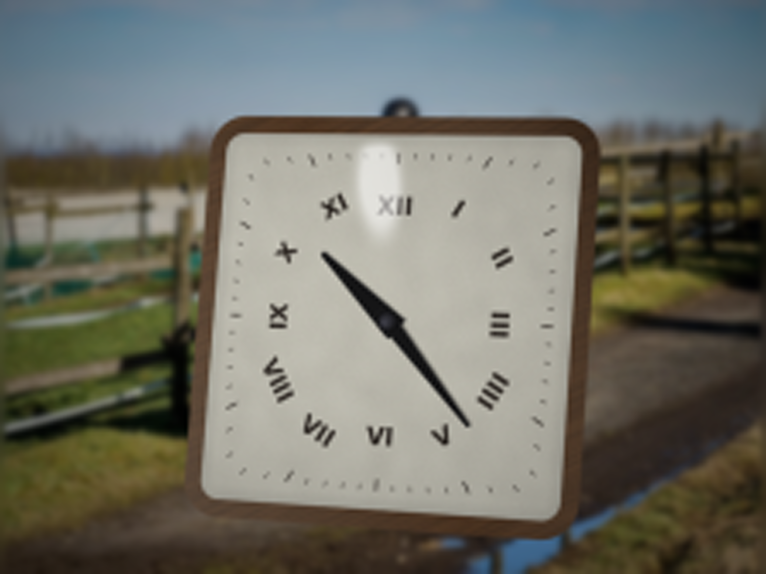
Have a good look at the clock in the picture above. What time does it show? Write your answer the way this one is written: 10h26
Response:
10h23
